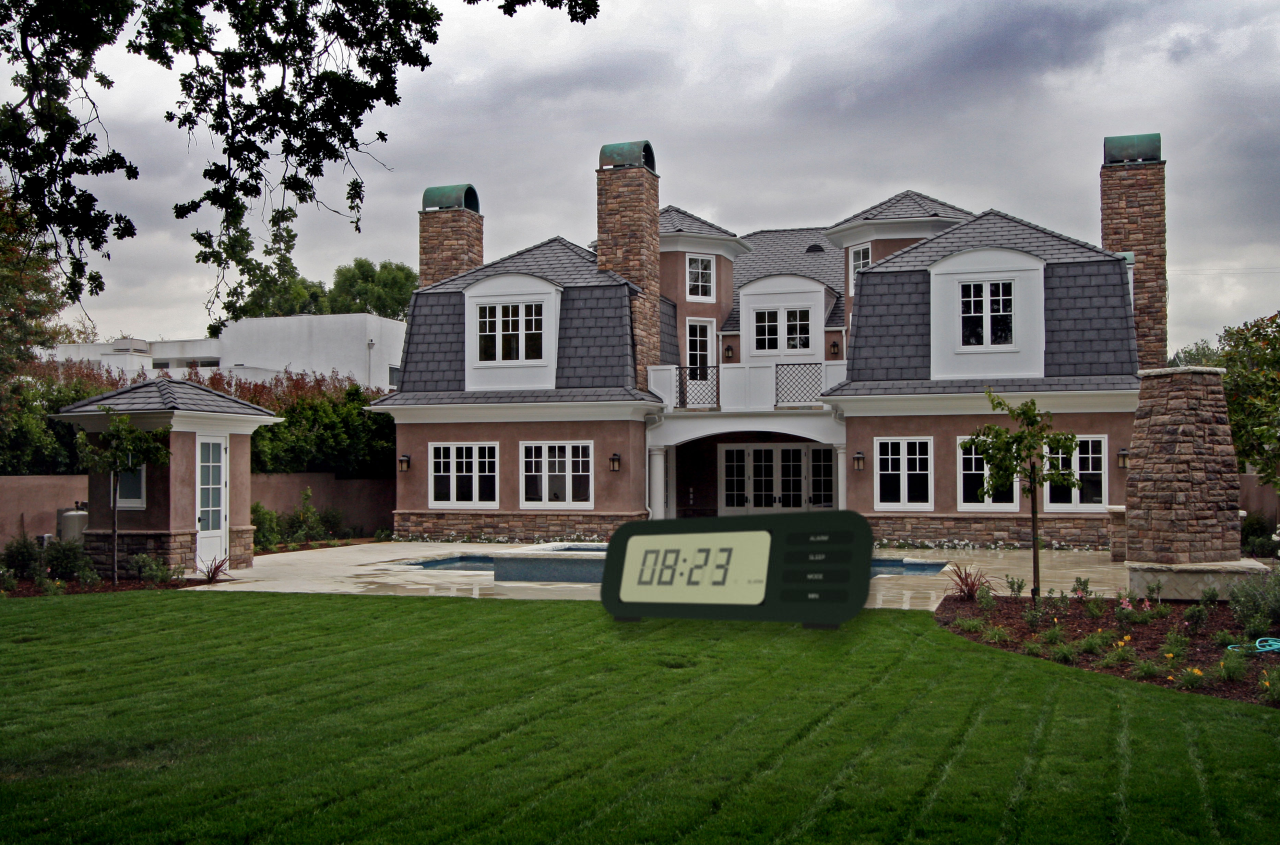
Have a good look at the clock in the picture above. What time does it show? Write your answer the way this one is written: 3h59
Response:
8h23
